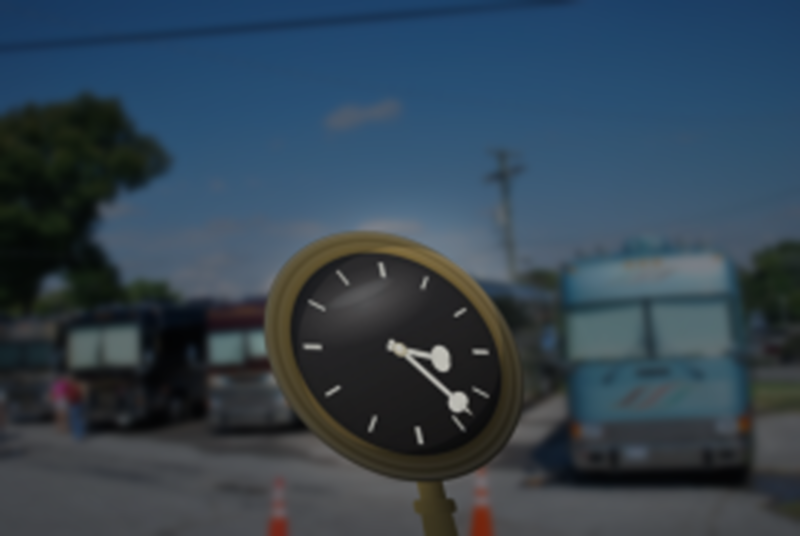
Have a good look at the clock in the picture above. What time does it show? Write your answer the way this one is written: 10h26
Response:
3h23
